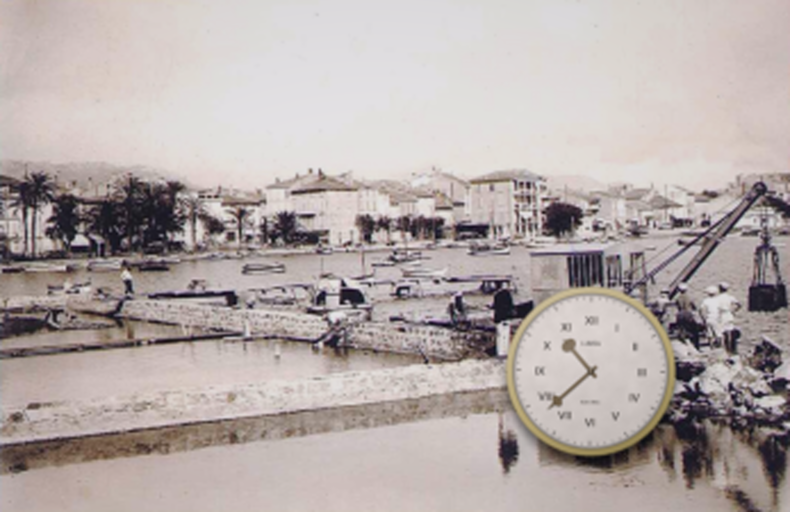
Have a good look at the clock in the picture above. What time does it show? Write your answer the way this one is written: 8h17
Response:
10h38
